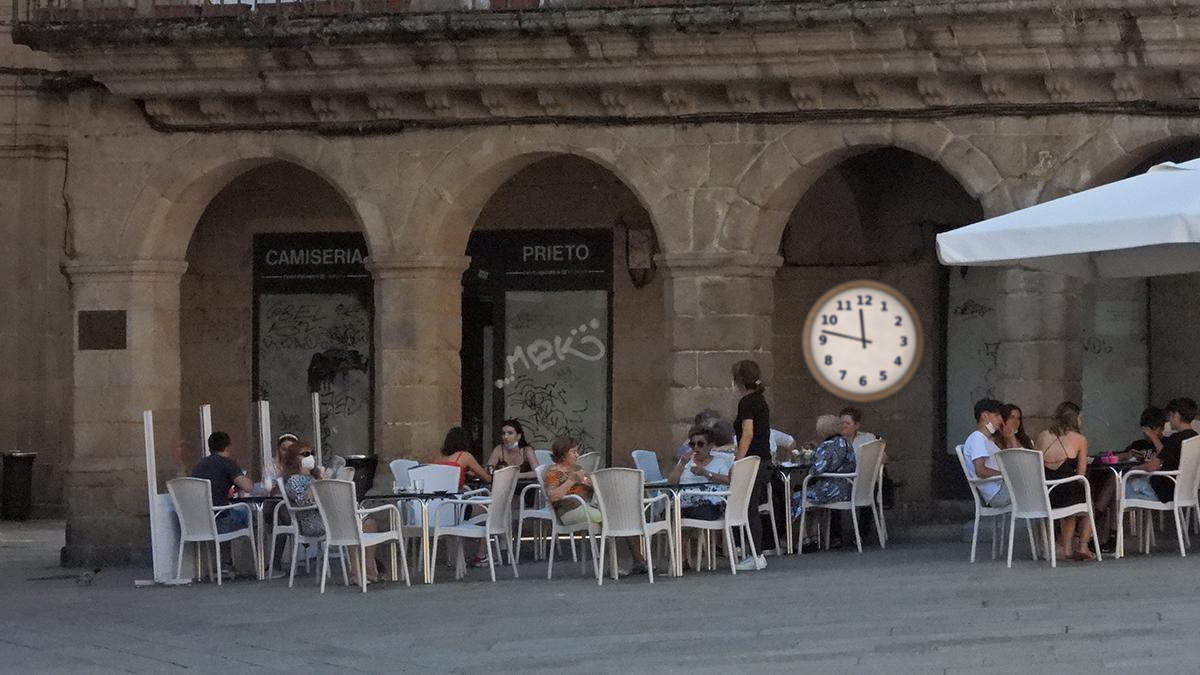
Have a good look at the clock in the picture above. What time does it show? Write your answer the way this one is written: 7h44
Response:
11h47
